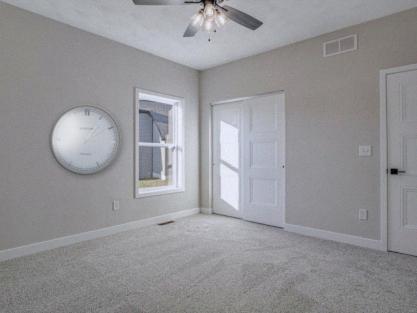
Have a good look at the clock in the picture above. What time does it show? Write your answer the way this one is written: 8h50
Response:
1h09
